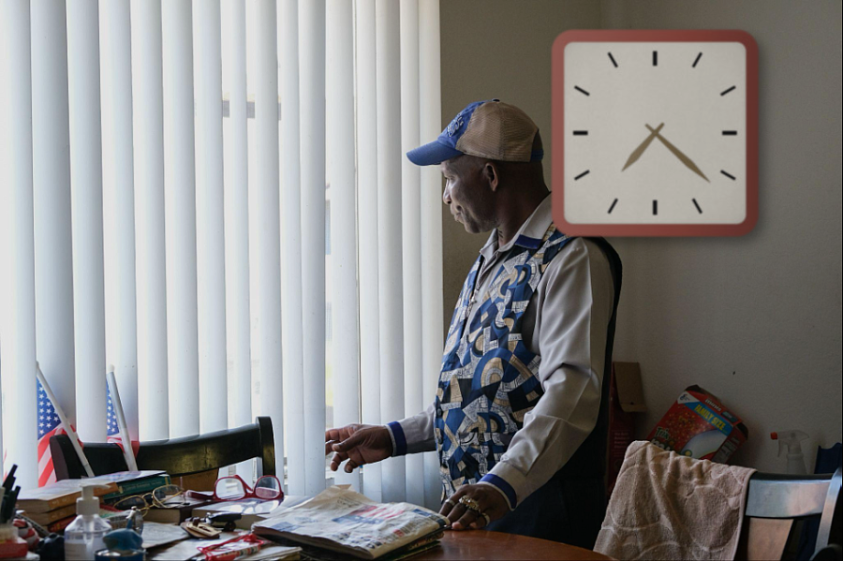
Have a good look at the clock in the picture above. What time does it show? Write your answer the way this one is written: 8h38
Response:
7h22
